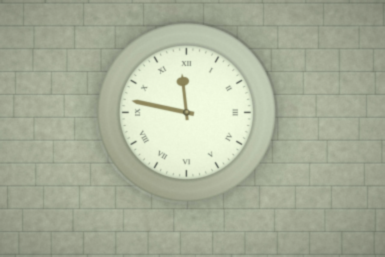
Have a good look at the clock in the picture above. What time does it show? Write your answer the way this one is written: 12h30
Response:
11h47
